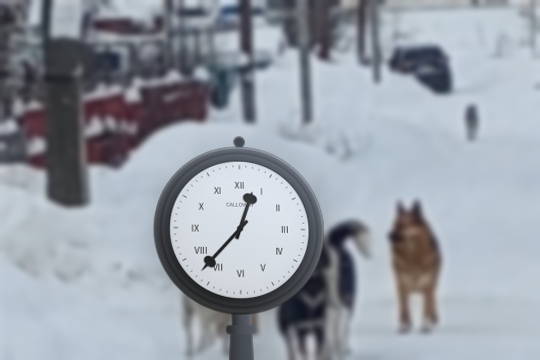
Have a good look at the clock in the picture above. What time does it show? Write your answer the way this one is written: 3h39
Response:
12h37
